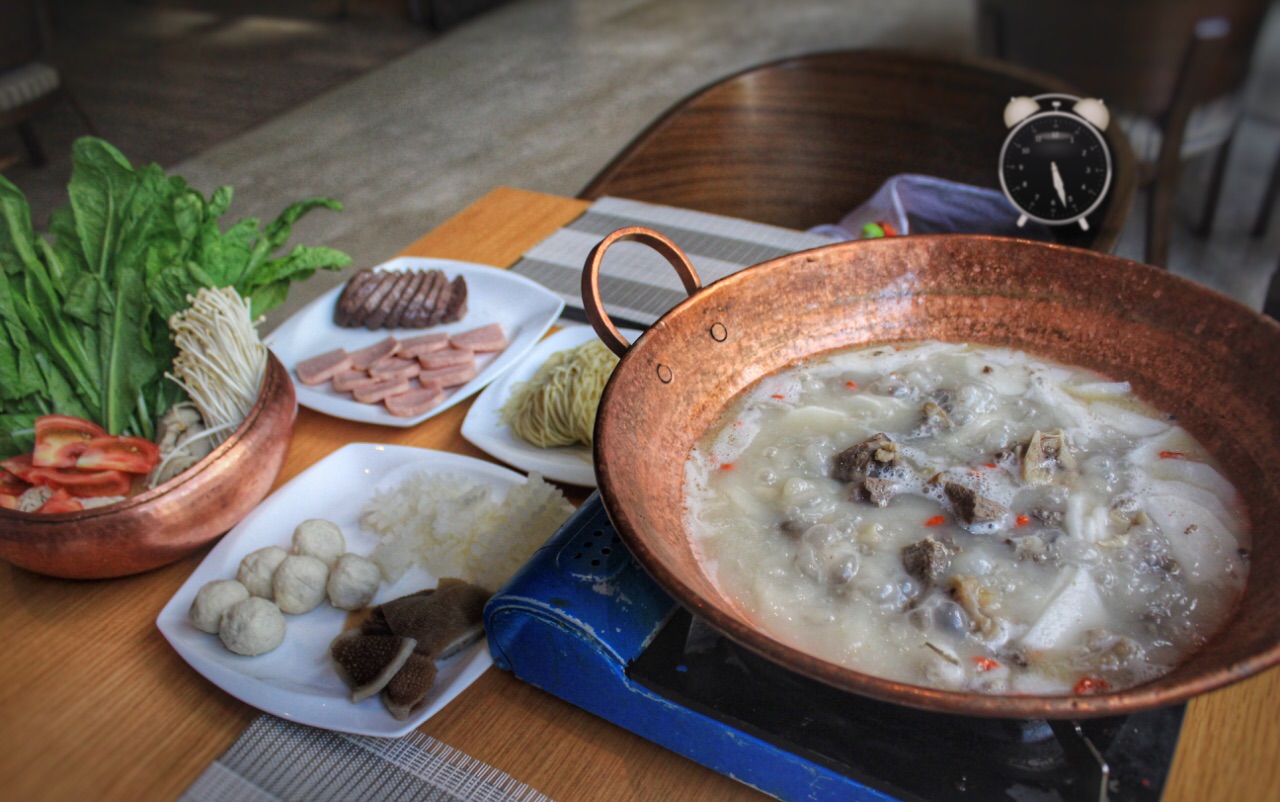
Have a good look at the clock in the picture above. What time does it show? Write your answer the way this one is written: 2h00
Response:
5h27
